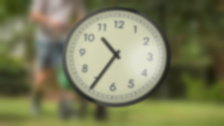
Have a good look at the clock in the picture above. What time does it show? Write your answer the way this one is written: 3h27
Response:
10h35
